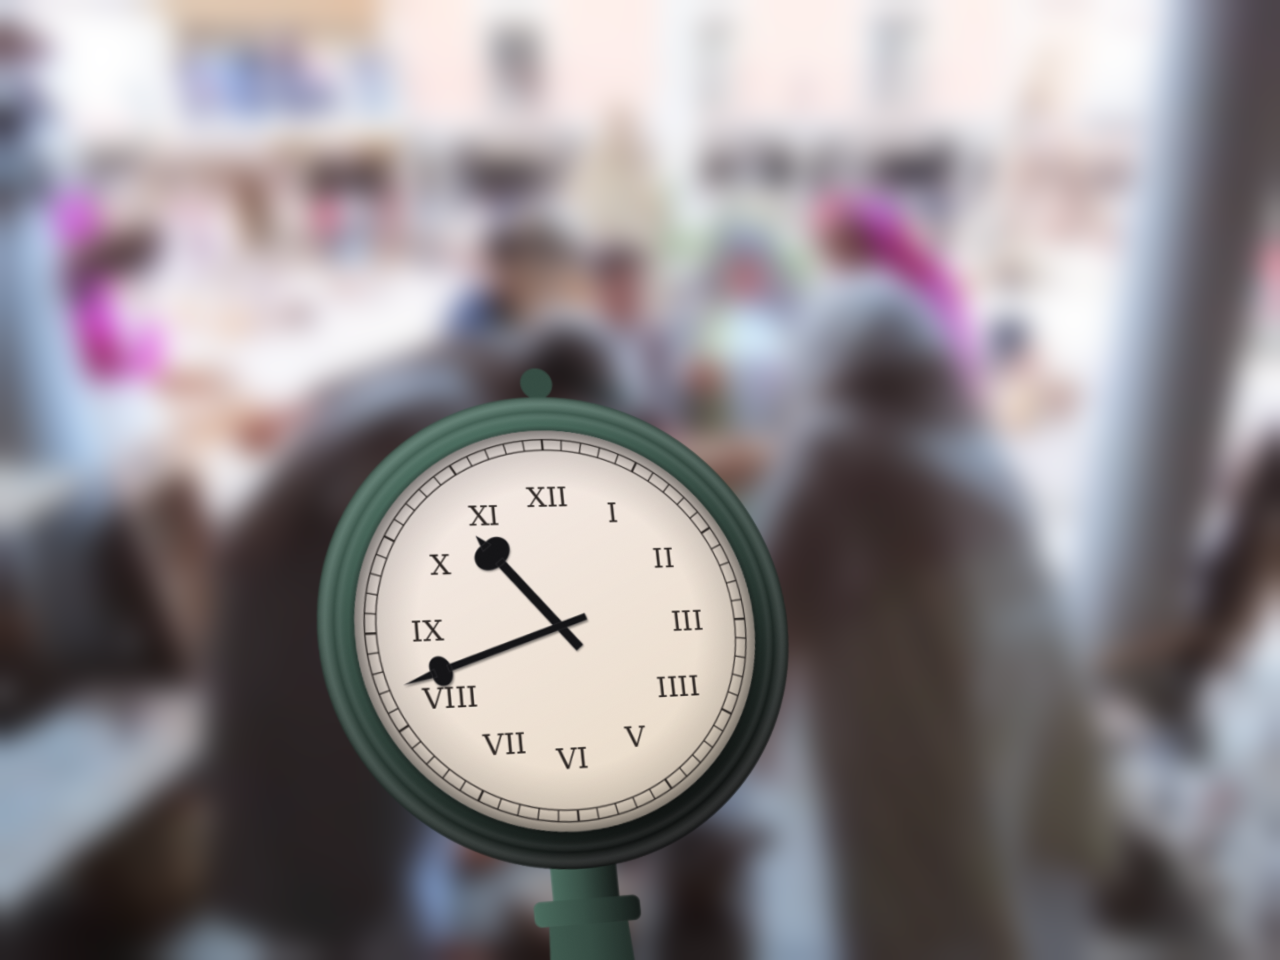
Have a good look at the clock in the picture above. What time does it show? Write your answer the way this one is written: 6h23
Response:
10h42
